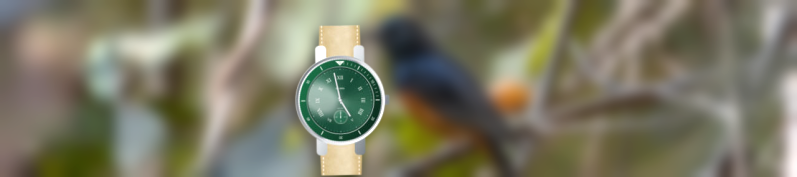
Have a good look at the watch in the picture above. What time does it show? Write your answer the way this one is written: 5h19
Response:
4h58
